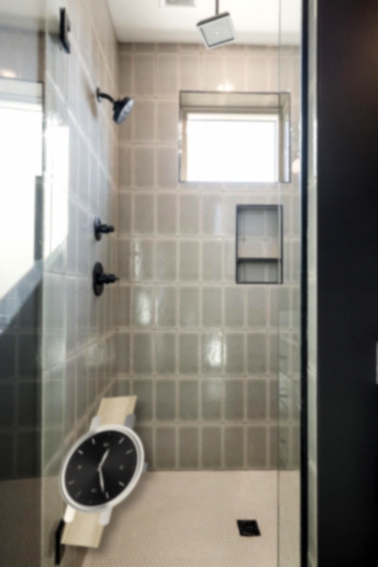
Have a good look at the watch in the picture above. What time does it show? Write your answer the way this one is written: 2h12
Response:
12h26
